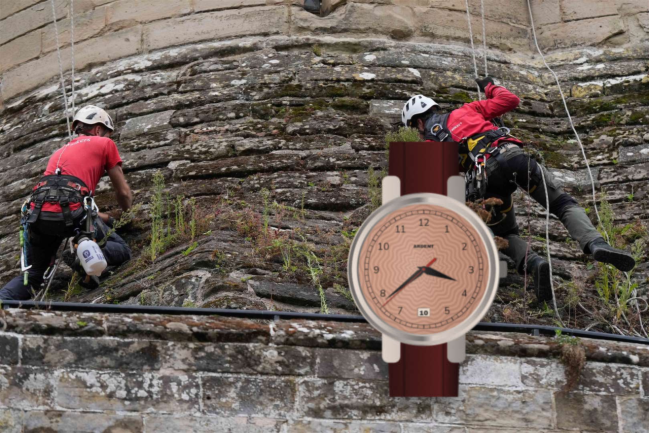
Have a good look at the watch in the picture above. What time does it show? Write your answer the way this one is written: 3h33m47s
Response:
3h38m38s
